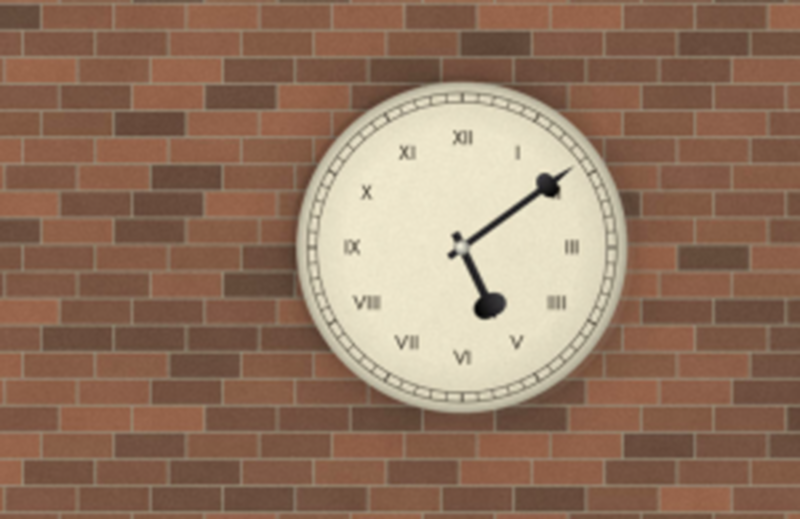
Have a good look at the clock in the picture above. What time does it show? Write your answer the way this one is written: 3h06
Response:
5h09
